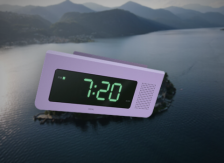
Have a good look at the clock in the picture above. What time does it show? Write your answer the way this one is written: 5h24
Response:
7h20
